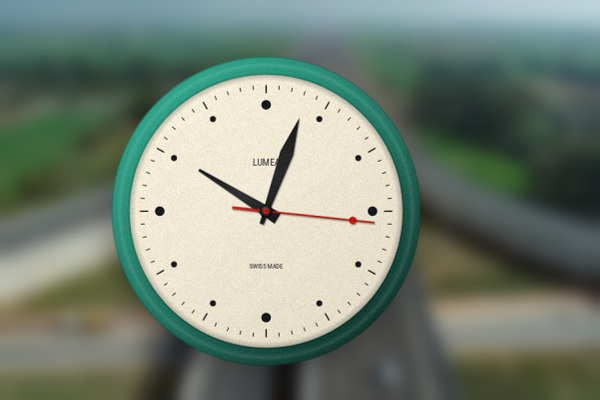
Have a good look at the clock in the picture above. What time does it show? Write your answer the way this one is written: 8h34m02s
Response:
10h03m16s
